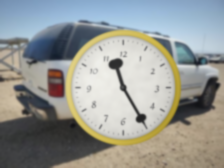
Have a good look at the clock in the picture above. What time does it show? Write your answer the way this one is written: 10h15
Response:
11h25
